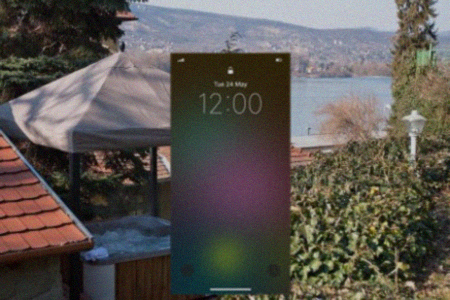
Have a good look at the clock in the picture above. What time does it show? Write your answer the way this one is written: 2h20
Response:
12h00
